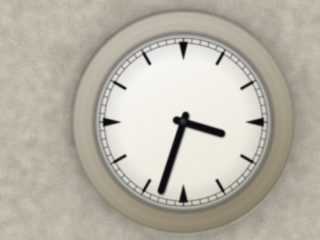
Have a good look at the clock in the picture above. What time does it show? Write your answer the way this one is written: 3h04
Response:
3h33
